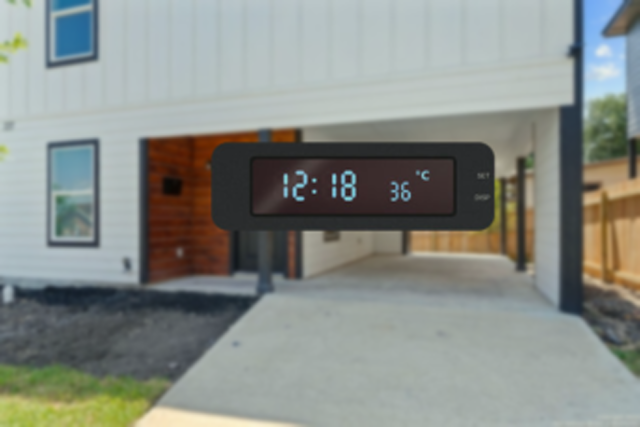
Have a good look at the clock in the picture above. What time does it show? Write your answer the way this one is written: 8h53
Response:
12h18
